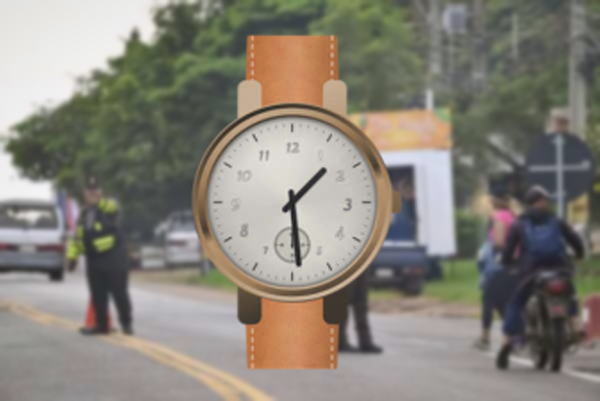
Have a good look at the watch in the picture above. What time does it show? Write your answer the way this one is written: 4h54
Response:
1h29
